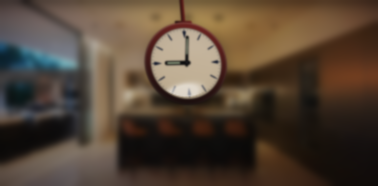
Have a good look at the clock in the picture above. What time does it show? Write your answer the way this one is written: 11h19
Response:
9h01
